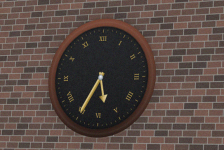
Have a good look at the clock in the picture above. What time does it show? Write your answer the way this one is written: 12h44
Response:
5h35
